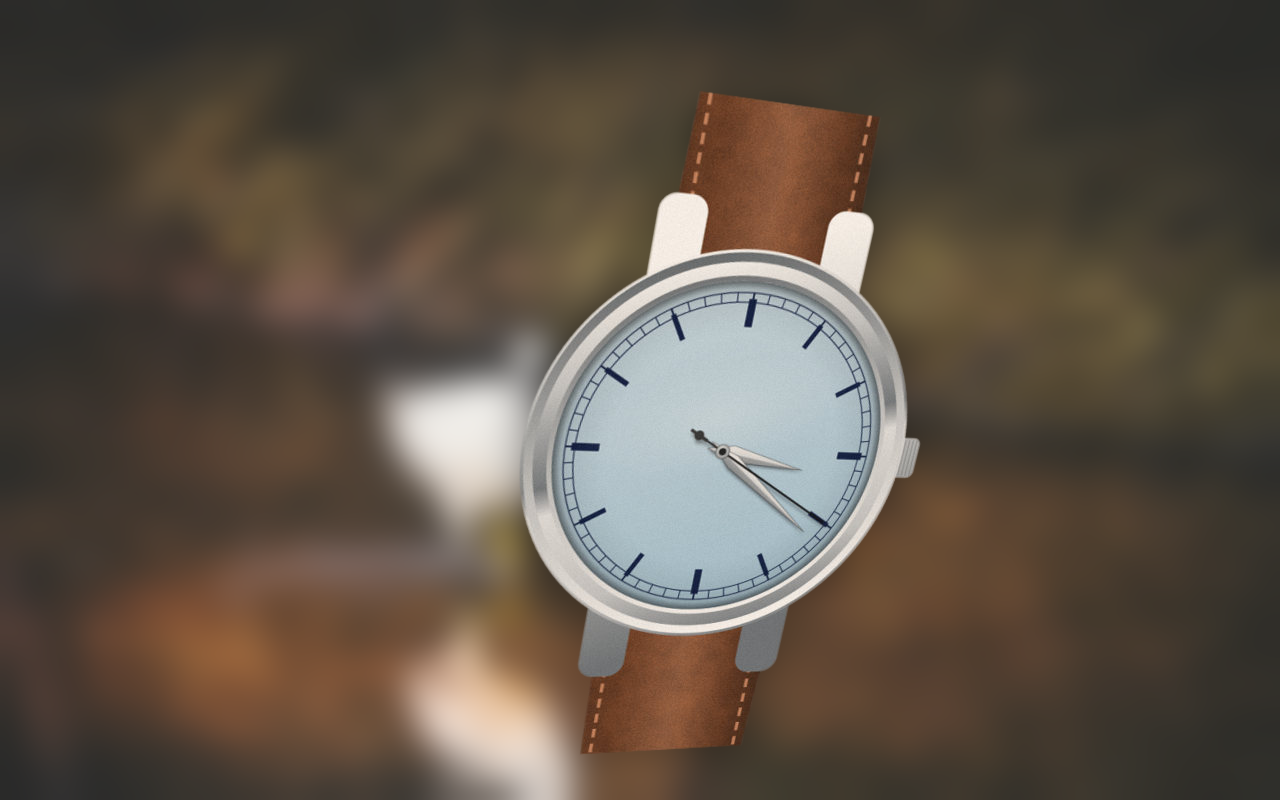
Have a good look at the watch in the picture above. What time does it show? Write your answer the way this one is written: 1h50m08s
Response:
3h21m20s
